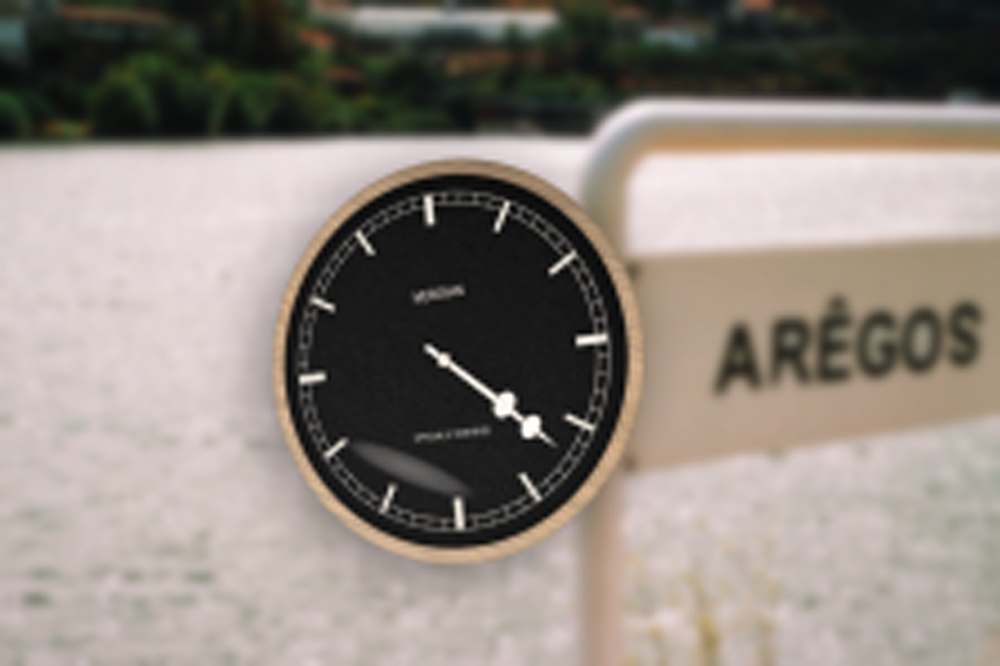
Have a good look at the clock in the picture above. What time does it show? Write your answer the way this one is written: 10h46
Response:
4h22
